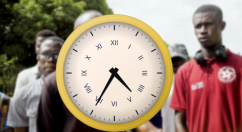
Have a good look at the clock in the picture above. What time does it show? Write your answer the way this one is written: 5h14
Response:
4h35
